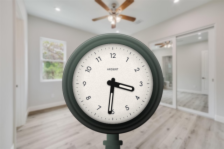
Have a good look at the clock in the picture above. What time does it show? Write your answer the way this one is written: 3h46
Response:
3h31
